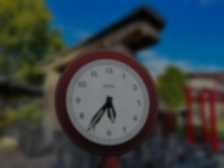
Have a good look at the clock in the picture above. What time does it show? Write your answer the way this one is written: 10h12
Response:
5h36
